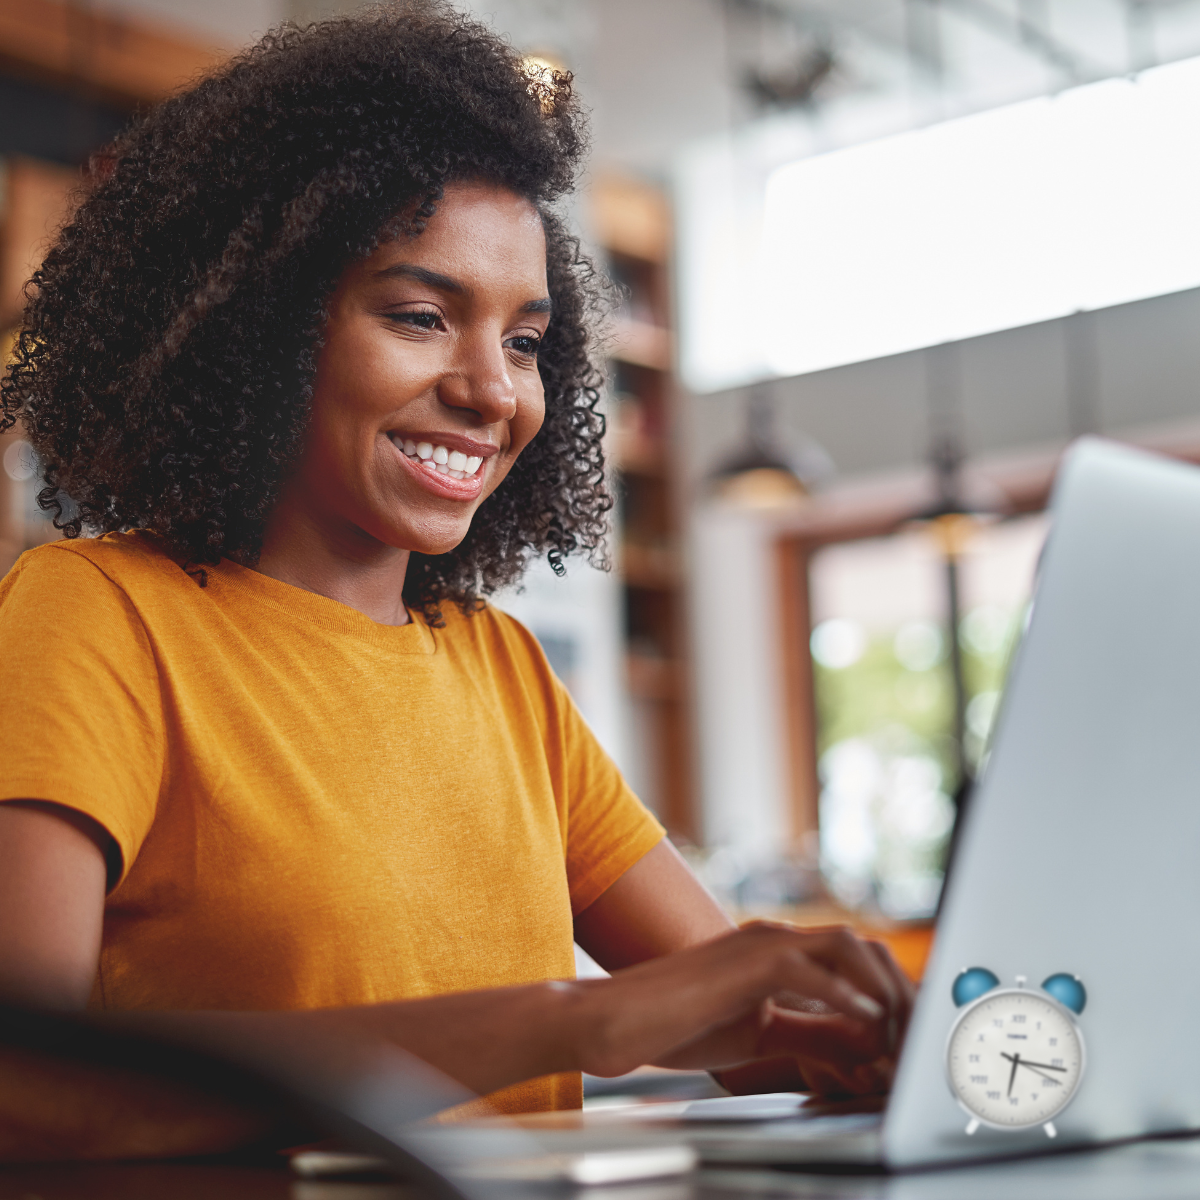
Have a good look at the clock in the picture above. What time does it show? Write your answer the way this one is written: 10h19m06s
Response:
6h16m19s
